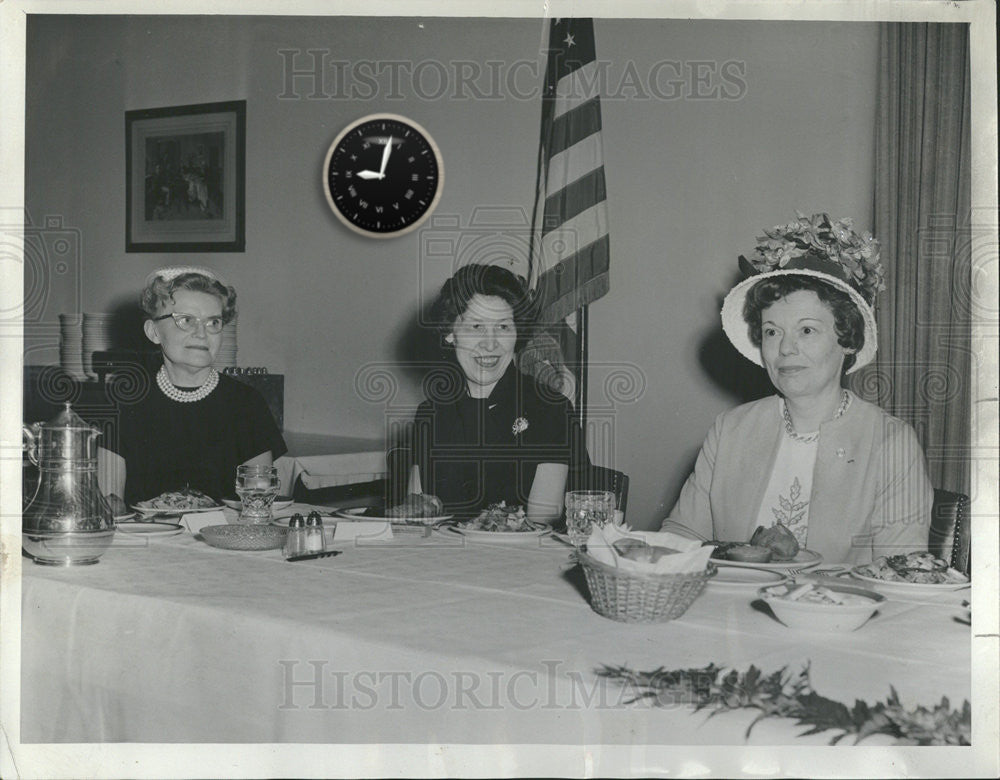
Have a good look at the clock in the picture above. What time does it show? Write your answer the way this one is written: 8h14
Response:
9h02
